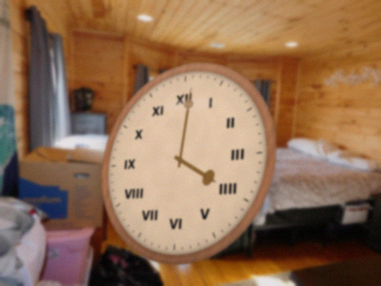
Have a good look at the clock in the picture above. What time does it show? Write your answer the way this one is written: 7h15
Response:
4h01
